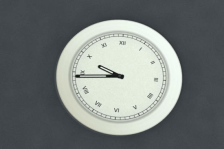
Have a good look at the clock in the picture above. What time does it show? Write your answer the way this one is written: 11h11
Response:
9h44
